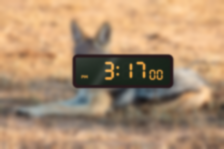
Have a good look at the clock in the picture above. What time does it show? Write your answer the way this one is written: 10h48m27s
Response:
3h17m00s
